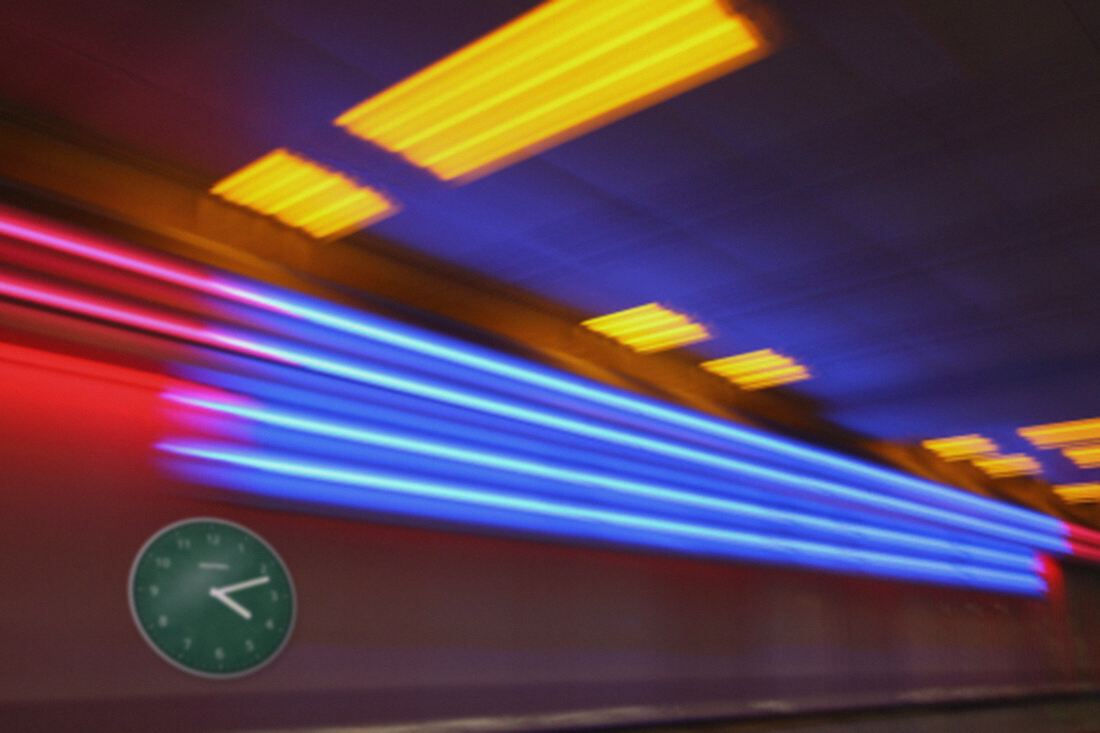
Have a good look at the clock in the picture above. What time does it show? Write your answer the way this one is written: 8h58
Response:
4h12
